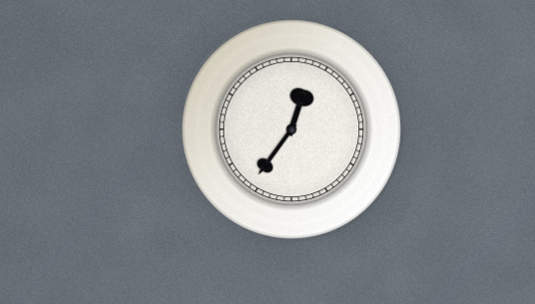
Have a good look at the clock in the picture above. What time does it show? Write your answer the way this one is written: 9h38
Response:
12h36
